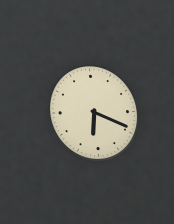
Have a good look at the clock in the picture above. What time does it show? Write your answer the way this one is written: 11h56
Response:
6h19
